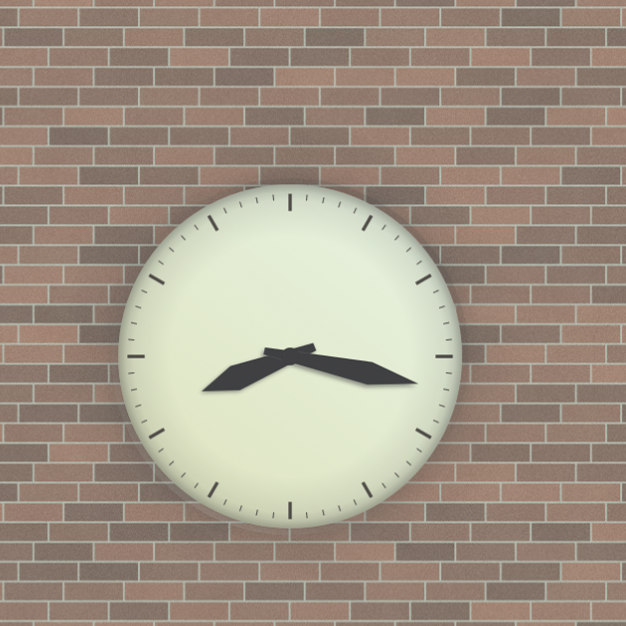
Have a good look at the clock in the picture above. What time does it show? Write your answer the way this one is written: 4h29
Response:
8h17
